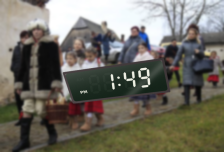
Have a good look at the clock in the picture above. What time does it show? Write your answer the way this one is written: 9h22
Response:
1h49
